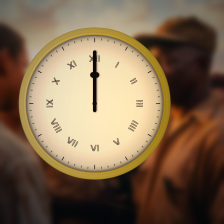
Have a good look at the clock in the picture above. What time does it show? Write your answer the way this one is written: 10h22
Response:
12h00
